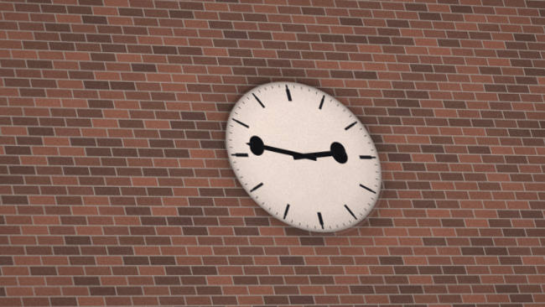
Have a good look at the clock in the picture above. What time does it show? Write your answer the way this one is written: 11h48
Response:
2h47
